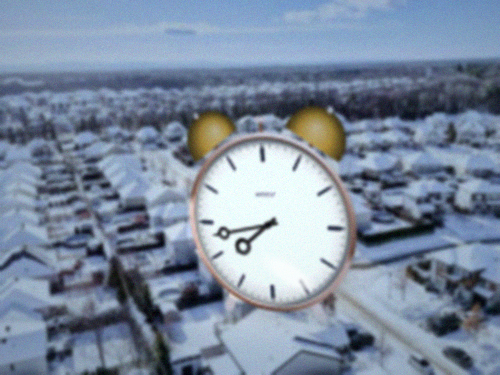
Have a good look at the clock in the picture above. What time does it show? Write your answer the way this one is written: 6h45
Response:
7h43
